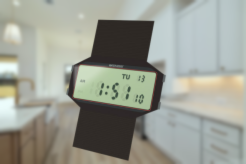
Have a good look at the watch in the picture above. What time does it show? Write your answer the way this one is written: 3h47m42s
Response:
1h51m10s
